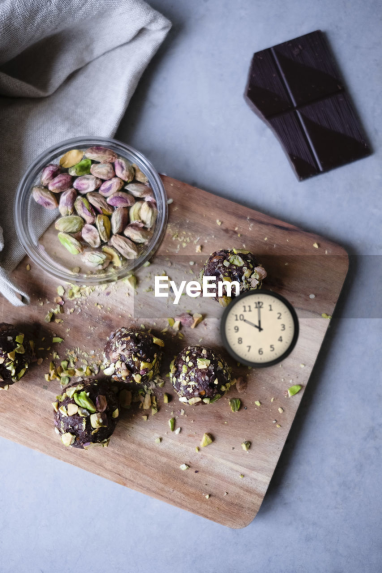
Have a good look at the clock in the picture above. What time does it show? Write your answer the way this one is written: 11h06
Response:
10h00
